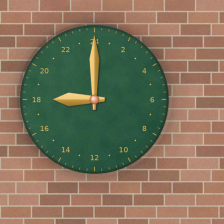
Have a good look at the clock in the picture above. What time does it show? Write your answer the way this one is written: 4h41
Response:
18h00
